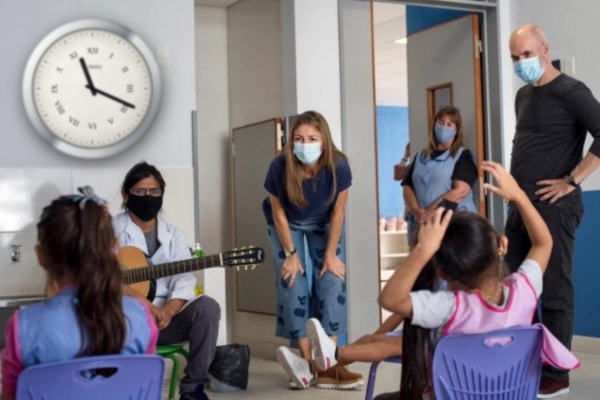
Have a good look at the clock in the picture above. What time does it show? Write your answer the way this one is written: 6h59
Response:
11h19
